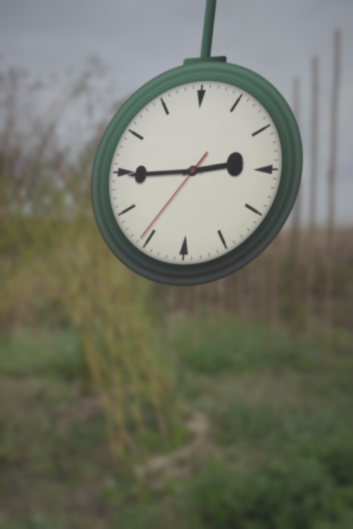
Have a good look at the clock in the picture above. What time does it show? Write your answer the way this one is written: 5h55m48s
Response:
2h44m36s
